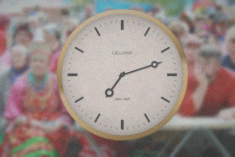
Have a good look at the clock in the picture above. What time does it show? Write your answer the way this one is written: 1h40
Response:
7h12
